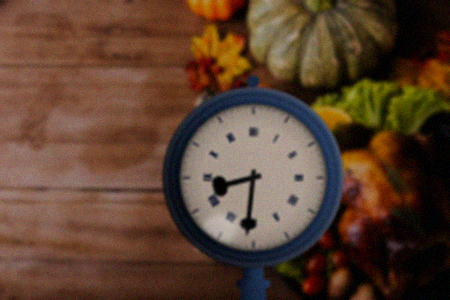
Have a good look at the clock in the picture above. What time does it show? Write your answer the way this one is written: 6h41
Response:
8h31
